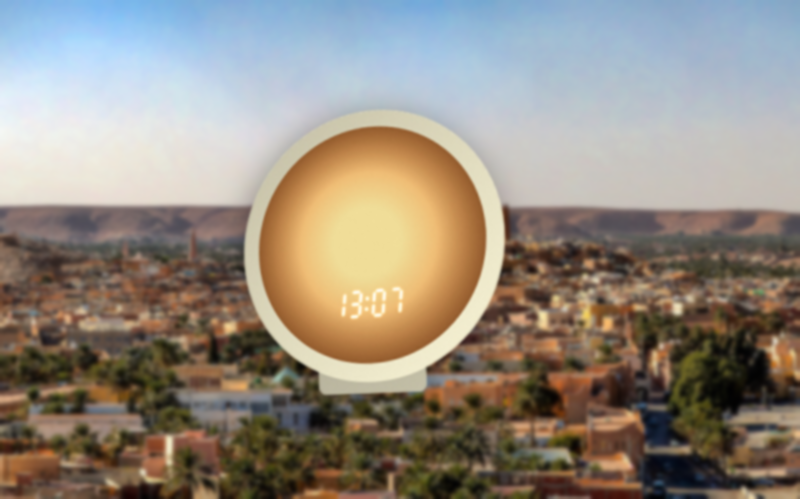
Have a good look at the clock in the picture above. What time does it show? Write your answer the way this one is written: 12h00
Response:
13h07
